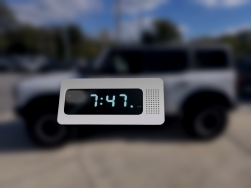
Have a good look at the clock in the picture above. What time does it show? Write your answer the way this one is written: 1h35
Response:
7h47
